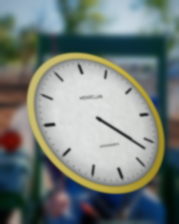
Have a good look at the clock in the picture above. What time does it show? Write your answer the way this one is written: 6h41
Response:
4h22
